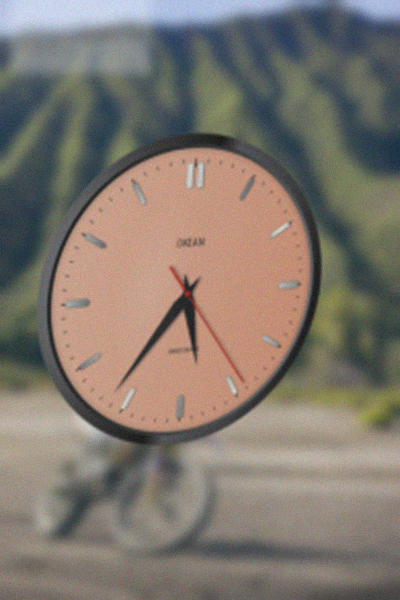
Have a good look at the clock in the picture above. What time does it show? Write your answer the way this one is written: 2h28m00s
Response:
5h36m24s
